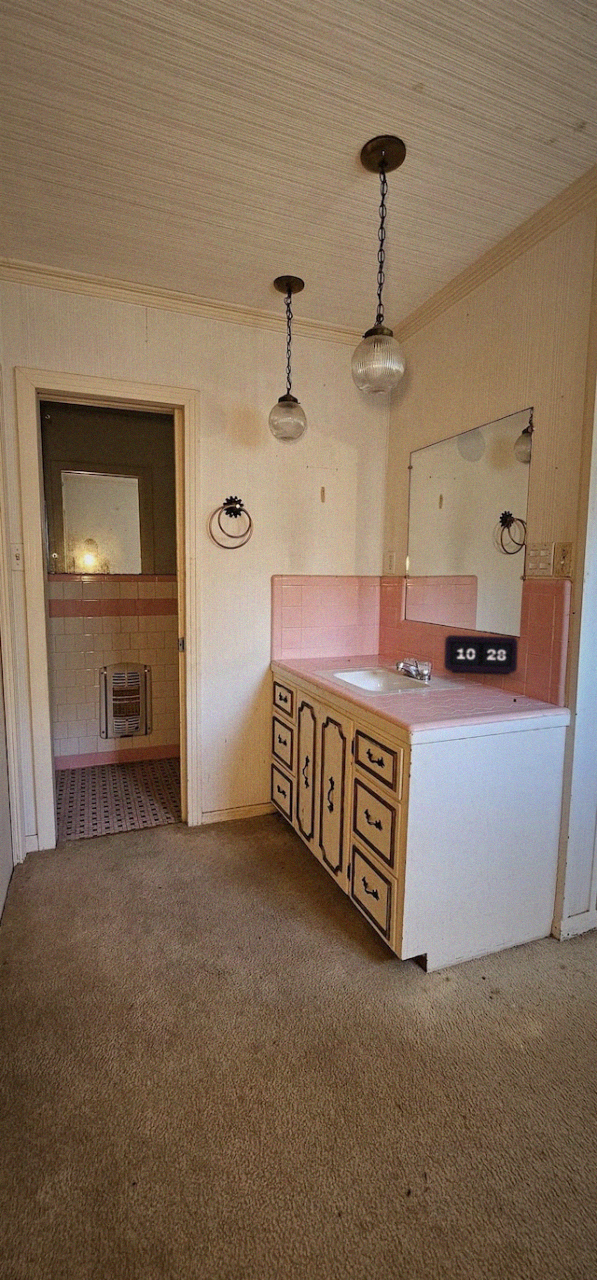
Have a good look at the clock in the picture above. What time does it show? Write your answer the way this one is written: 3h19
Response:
10h28
